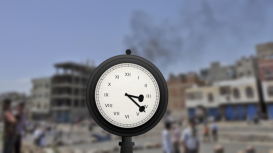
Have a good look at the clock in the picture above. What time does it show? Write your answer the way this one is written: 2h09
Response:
3h22
